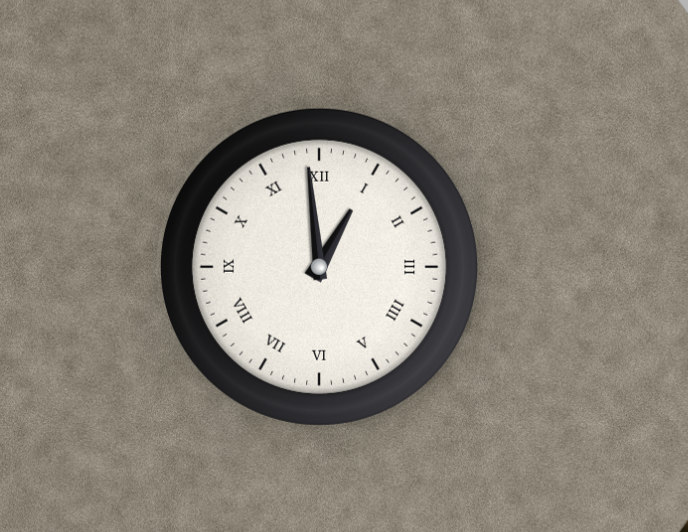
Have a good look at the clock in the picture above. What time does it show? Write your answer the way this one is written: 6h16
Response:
12h59
